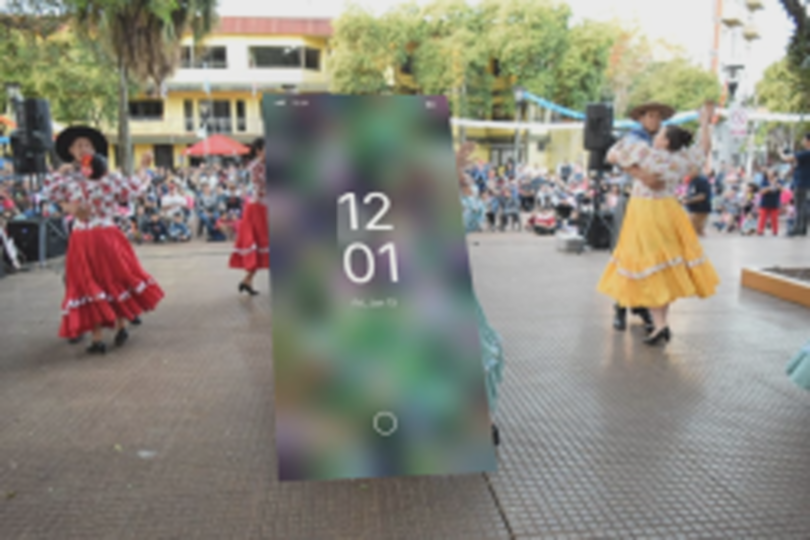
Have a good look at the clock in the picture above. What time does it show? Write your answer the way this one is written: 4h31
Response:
12h01
